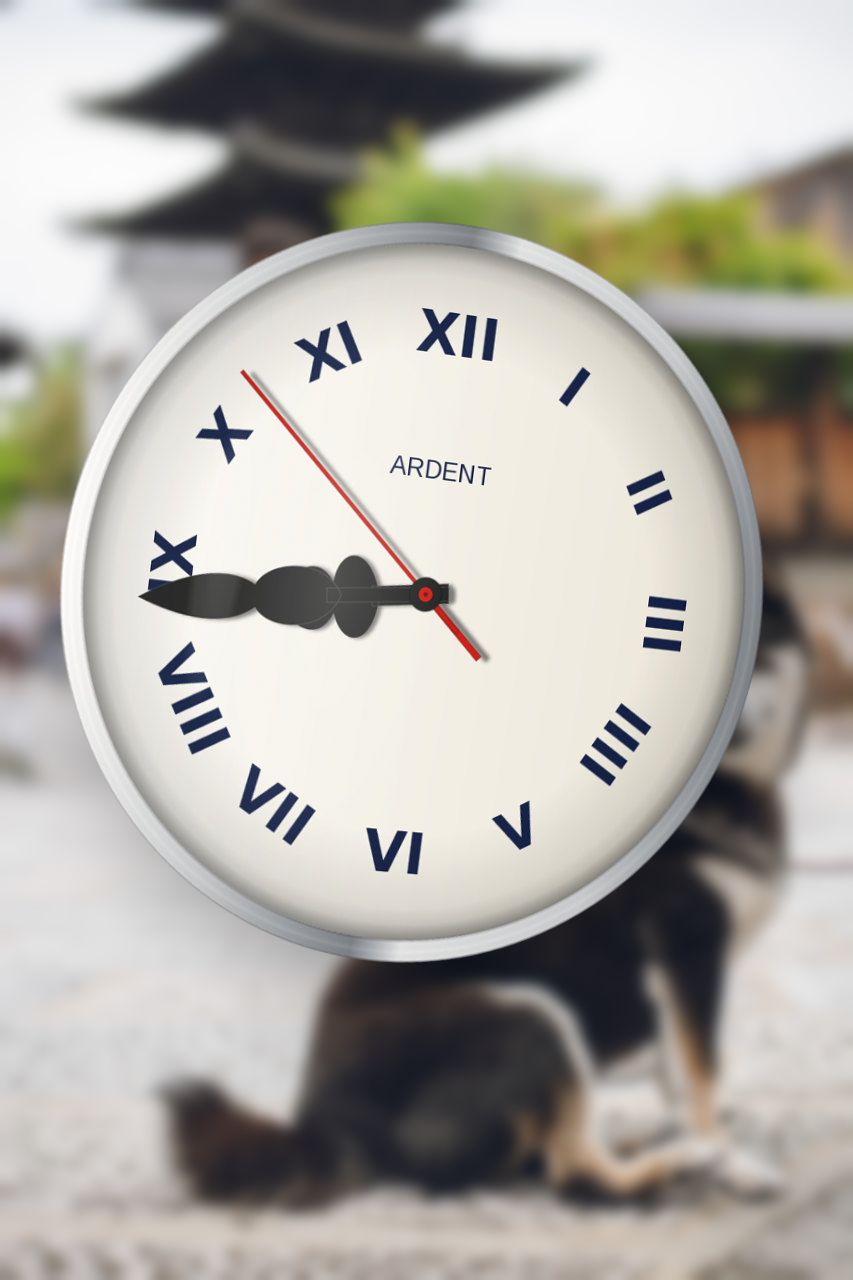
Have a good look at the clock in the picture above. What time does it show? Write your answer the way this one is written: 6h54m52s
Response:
8h43m52s
